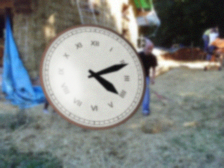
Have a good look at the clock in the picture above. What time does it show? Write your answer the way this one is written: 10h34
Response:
4h11
